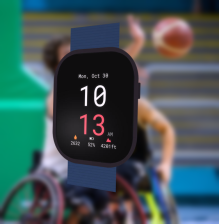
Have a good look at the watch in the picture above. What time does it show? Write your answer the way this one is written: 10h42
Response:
10h13
